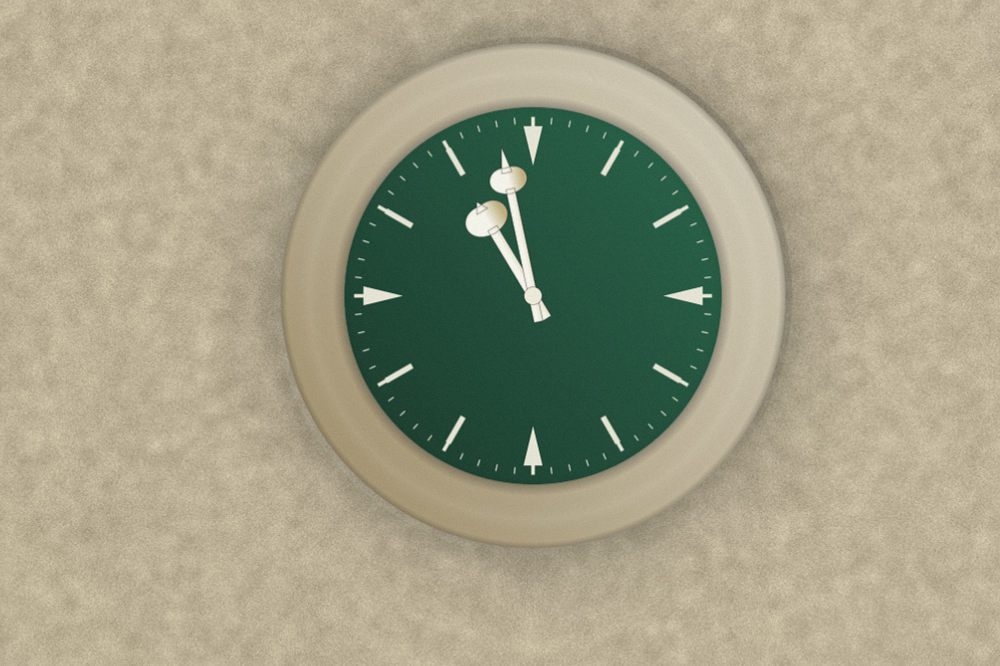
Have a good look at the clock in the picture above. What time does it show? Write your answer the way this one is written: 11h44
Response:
10h58
